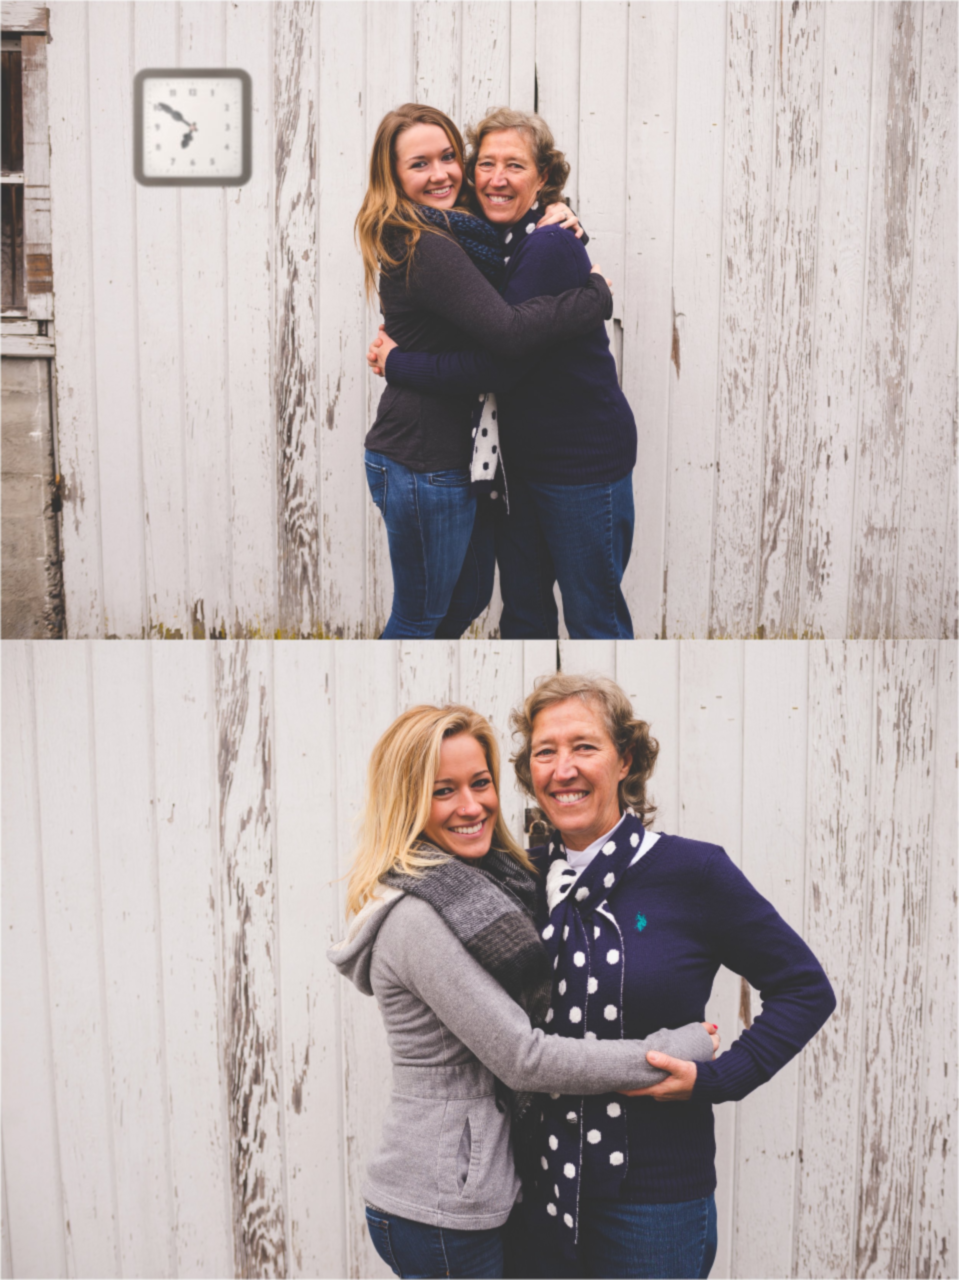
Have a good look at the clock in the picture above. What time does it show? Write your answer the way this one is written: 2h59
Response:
6h51
